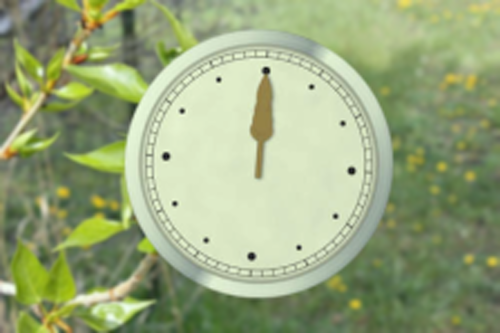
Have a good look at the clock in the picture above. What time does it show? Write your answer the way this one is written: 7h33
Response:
12h00
